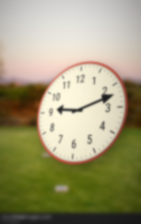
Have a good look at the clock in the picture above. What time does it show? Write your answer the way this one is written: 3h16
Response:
9h12
